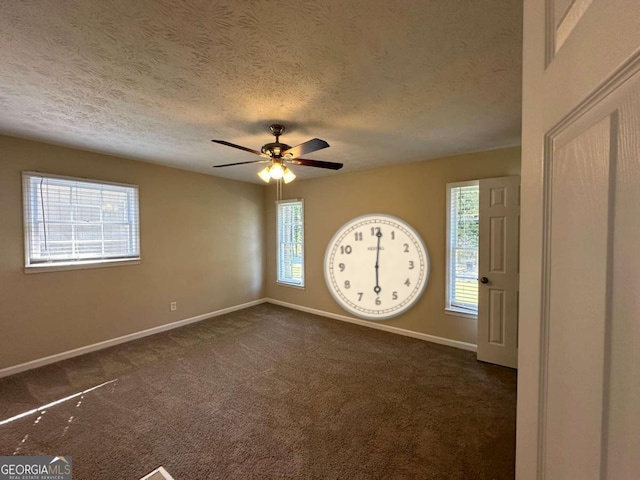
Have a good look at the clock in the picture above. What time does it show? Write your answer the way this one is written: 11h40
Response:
6h01
